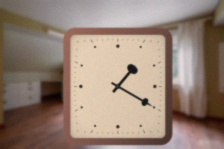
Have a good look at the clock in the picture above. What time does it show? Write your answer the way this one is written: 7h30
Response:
1h20
